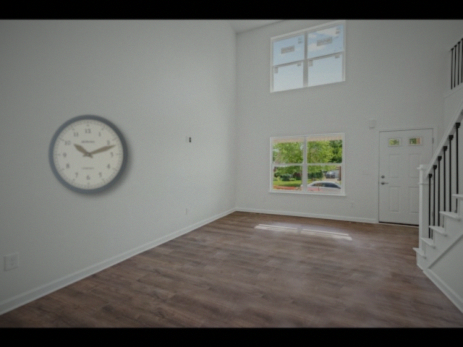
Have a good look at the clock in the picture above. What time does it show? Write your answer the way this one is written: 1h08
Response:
10h12
